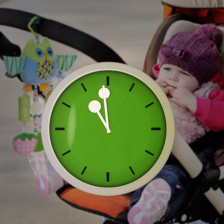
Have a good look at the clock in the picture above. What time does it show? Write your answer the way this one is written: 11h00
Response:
10h59
